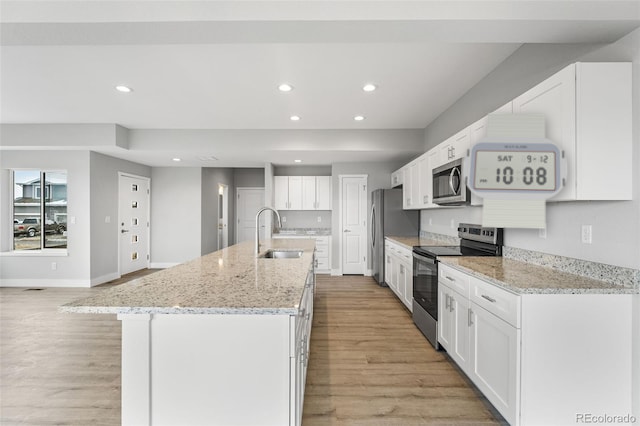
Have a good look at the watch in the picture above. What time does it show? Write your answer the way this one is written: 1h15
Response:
10h08
